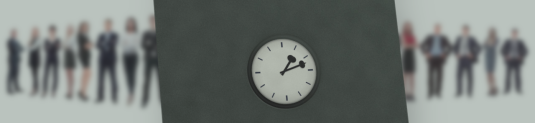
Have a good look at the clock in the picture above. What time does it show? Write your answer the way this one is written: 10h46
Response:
1h12
